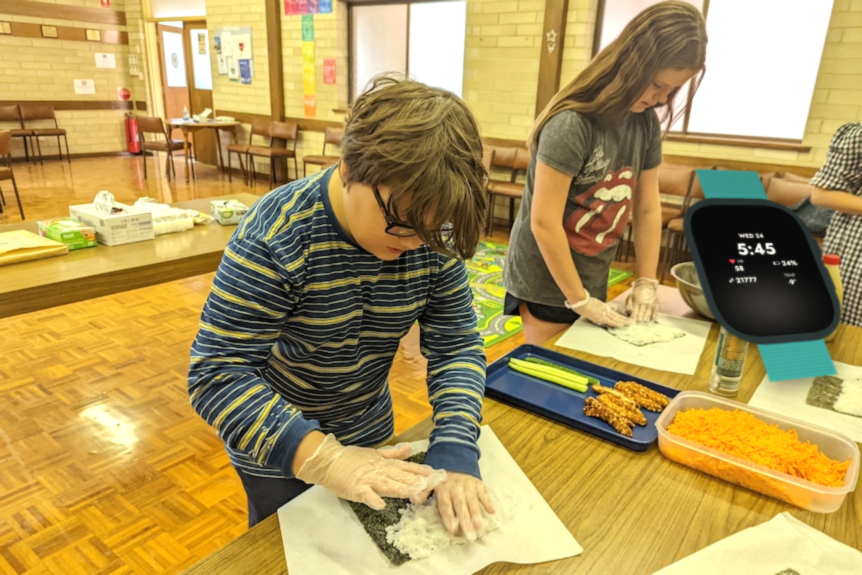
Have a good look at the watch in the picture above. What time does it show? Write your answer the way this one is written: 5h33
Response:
5h45
